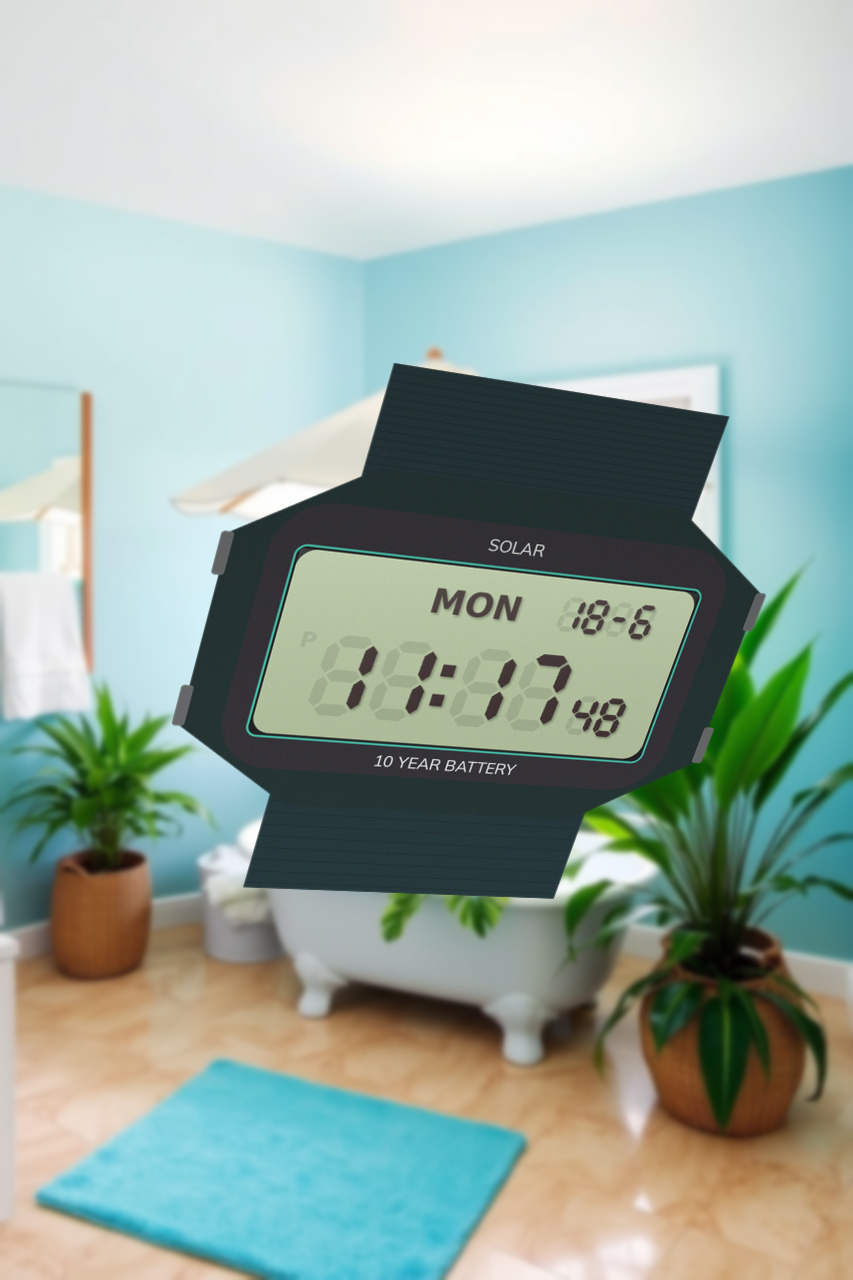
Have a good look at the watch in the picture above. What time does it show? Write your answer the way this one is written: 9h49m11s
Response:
11h17m48s
